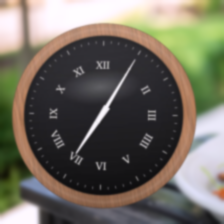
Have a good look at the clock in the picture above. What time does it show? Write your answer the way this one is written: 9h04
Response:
7h05
